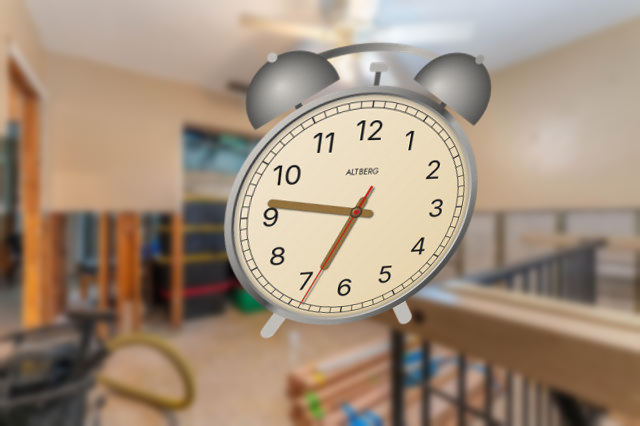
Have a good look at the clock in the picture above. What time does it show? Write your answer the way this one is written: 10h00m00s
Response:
6h46m34s
